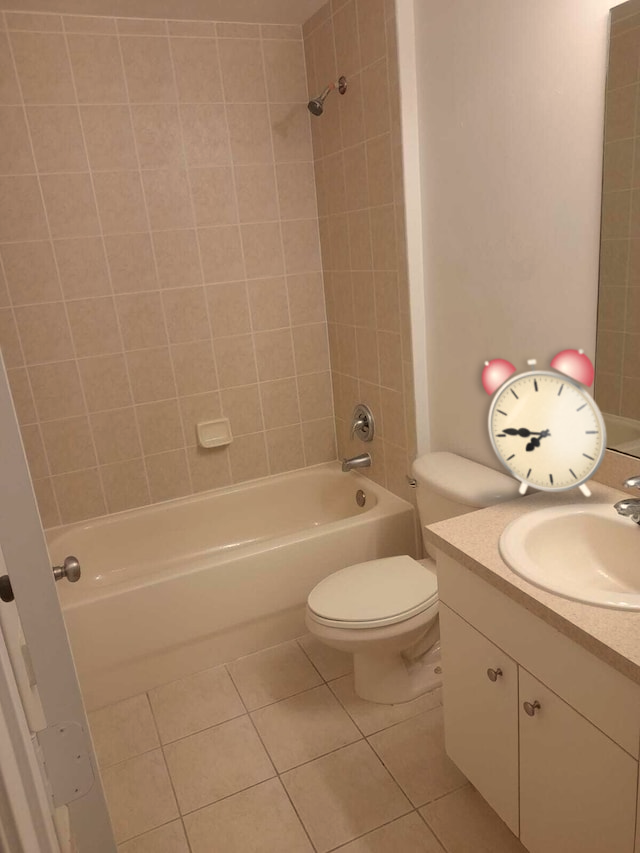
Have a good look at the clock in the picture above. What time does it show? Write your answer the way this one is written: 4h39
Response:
7h46
